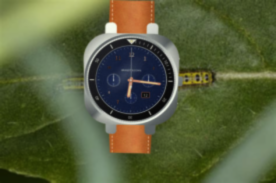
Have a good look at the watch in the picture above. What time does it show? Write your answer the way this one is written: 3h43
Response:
6h16
